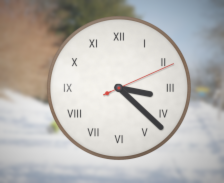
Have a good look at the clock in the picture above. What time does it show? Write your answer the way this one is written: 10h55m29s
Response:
3h22m11s
